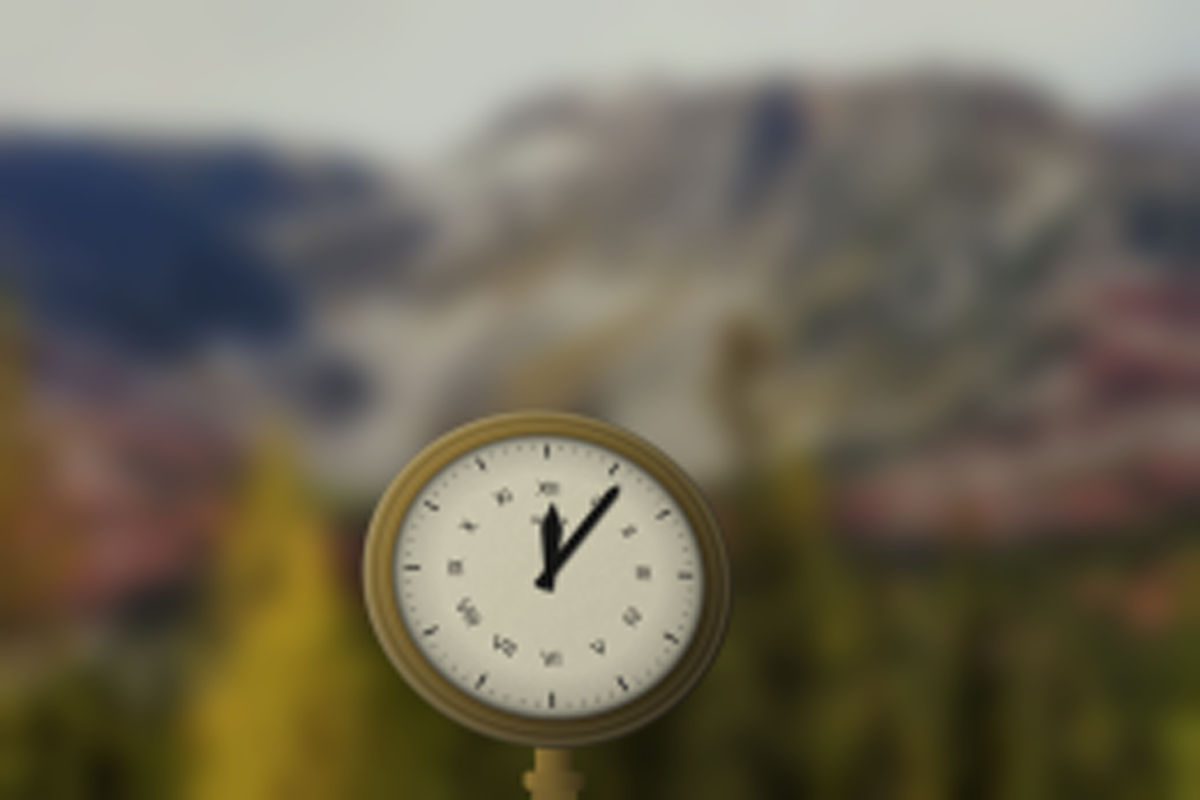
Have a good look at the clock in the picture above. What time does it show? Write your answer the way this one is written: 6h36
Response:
12h06
